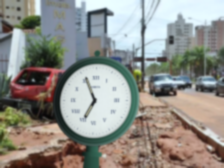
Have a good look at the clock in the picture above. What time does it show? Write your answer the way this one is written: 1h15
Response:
6h56
